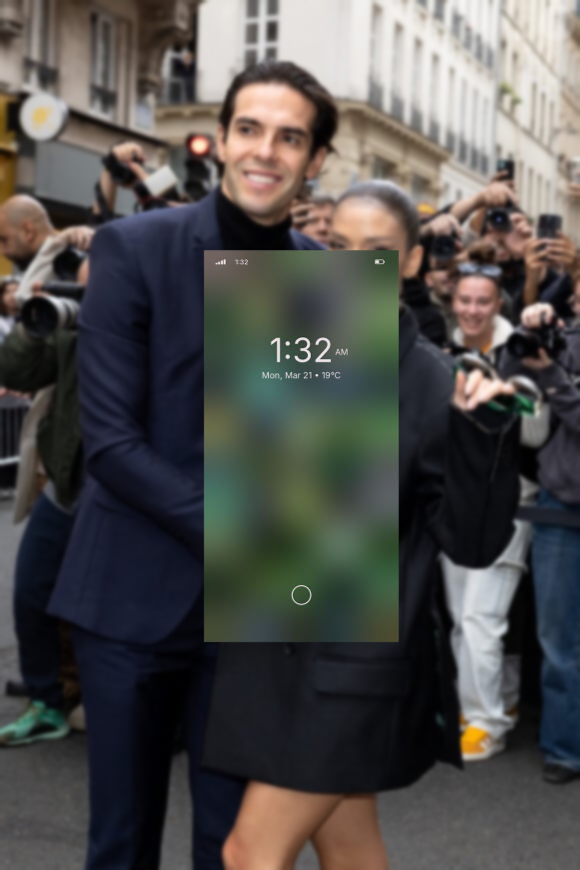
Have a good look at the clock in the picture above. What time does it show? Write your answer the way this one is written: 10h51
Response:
1h32
